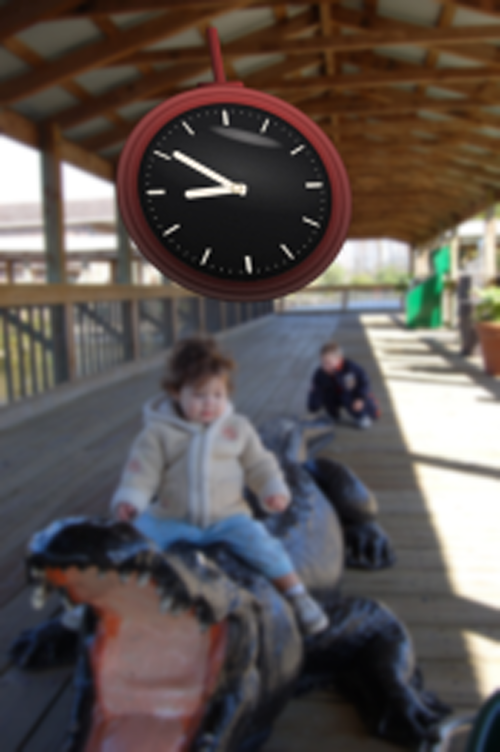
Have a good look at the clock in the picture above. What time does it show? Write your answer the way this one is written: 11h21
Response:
8h51
